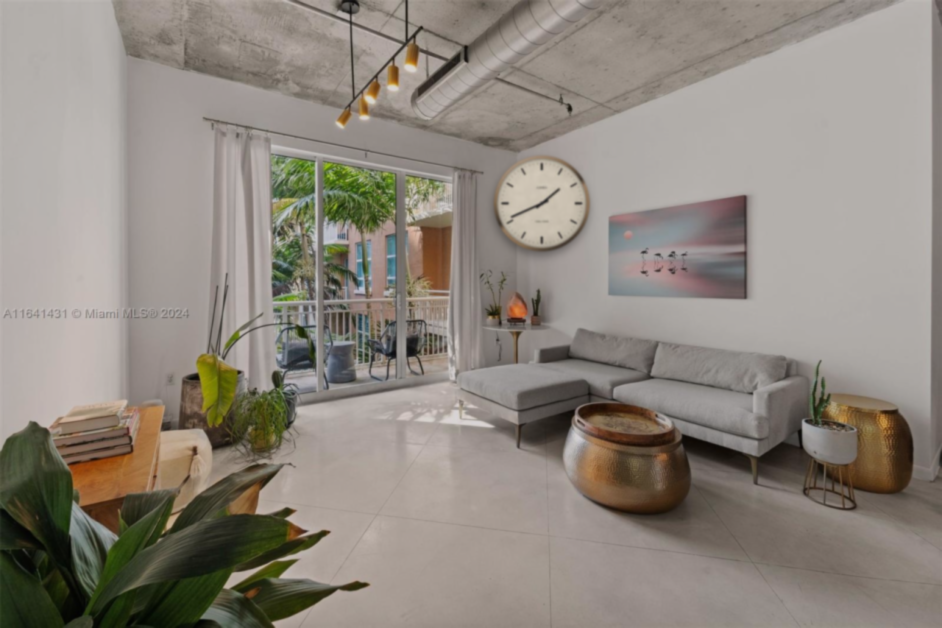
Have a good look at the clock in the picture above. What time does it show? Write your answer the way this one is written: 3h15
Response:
1h41
